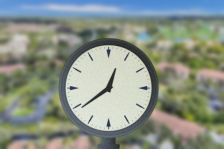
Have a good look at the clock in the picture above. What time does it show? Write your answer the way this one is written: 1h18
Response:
12h39
